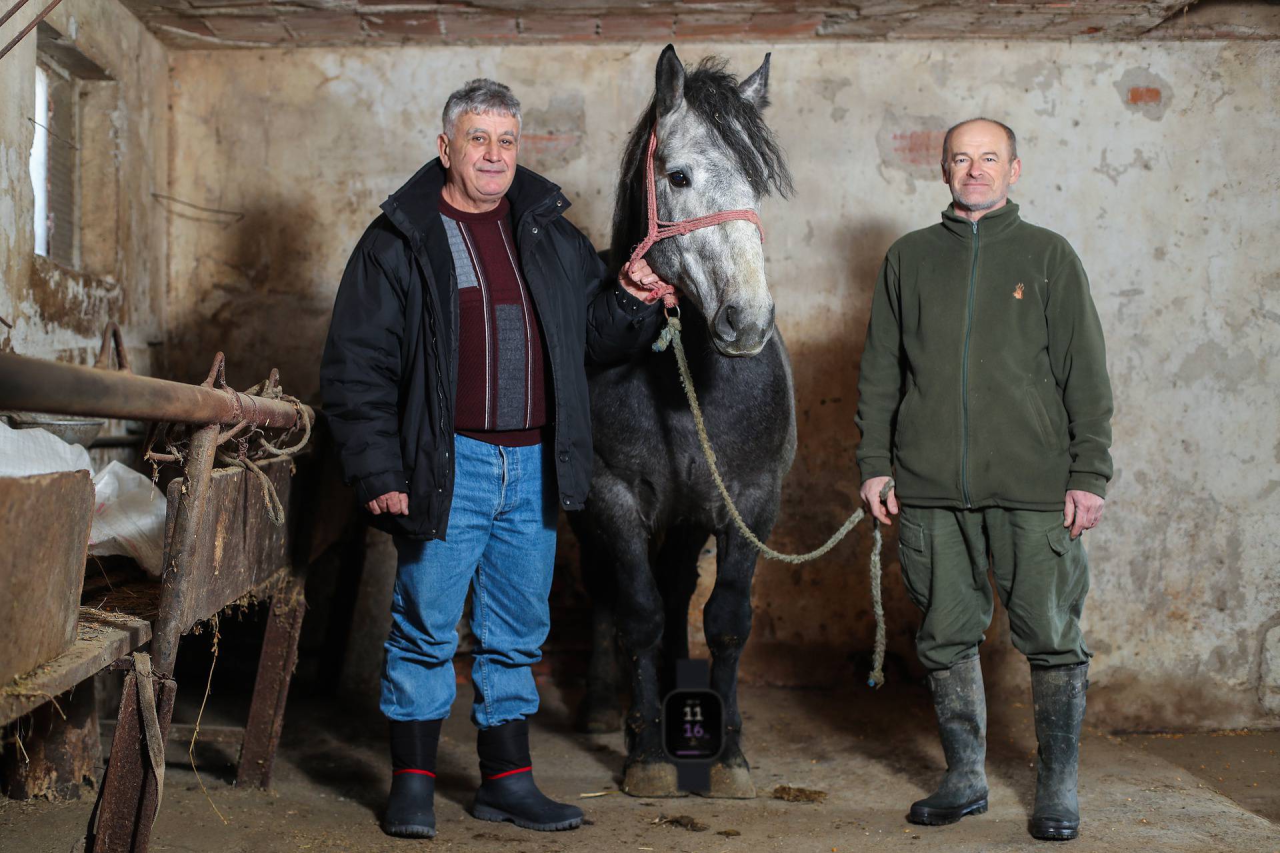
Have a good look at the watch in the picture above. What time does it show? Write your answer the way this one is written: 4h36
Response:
11h16
